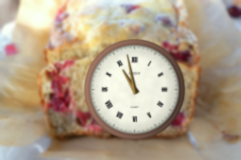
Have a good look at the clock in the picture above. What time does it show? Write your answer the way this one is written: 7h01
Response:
10h58
